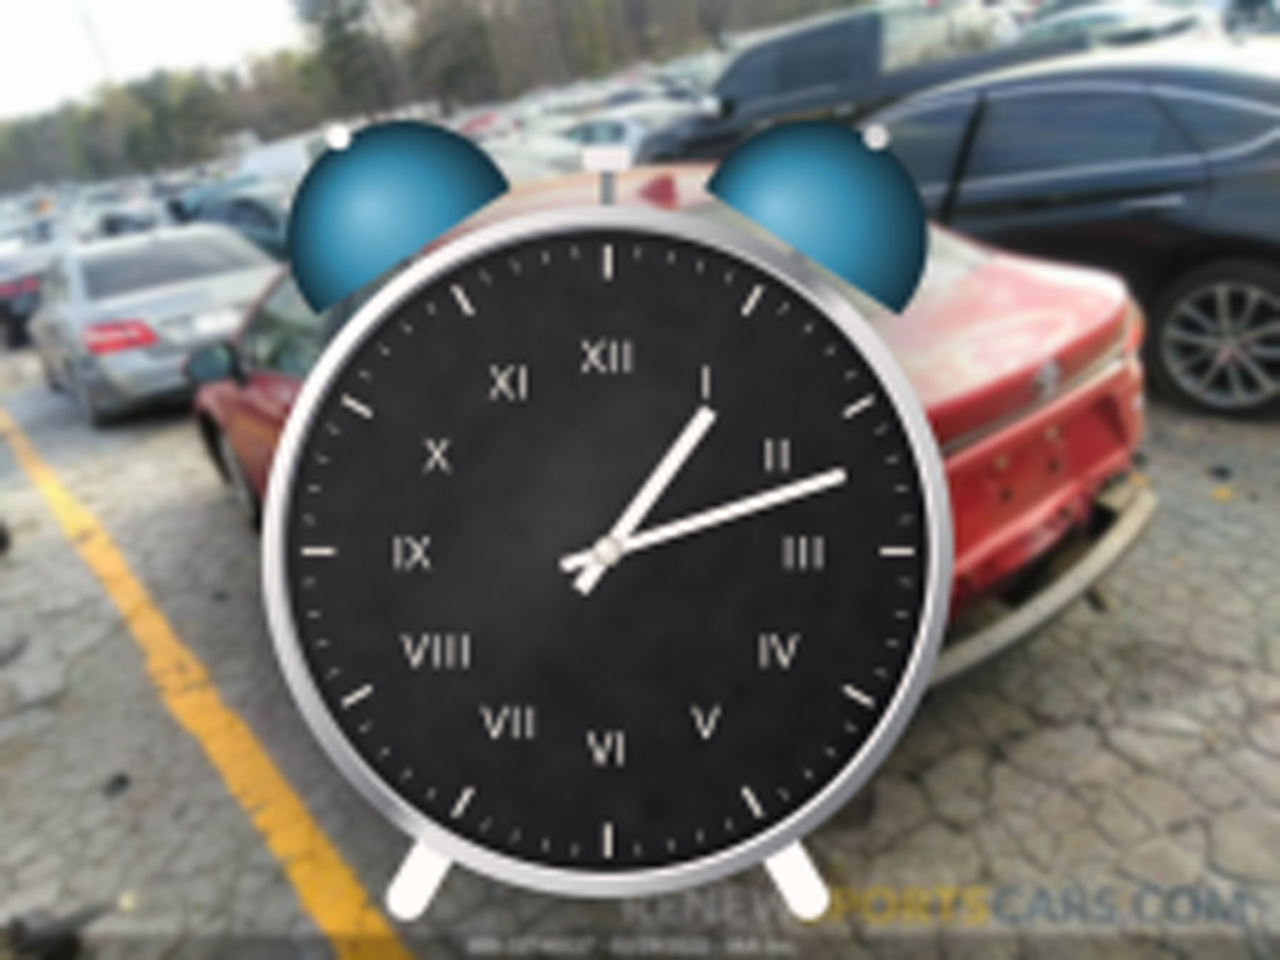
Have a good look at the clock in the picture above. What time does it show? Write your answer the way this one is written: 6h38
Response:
1h12
